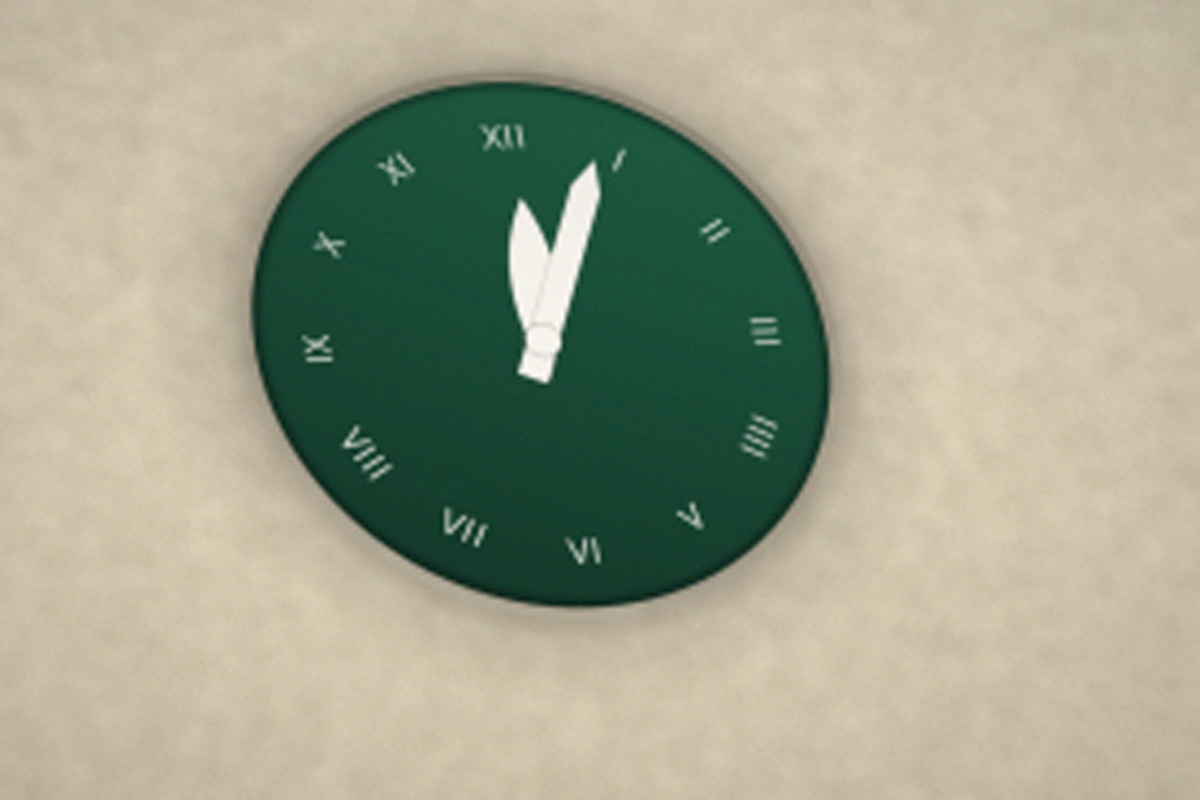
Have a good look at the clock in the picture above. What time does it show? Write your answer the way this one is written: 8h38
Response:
12h04
